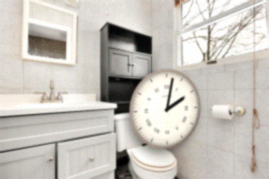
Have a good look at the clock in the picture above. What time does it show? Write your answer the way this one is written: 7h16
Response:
2h02
